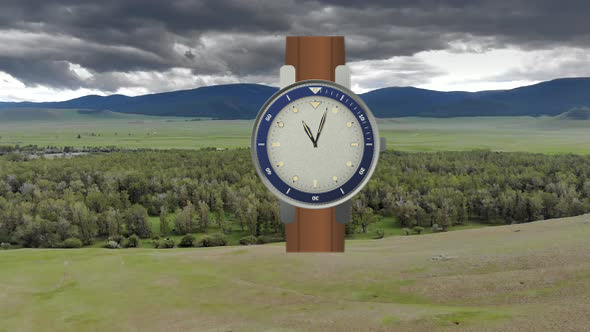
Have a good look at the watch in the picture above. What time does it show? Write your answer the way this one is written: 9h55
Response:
11h03
